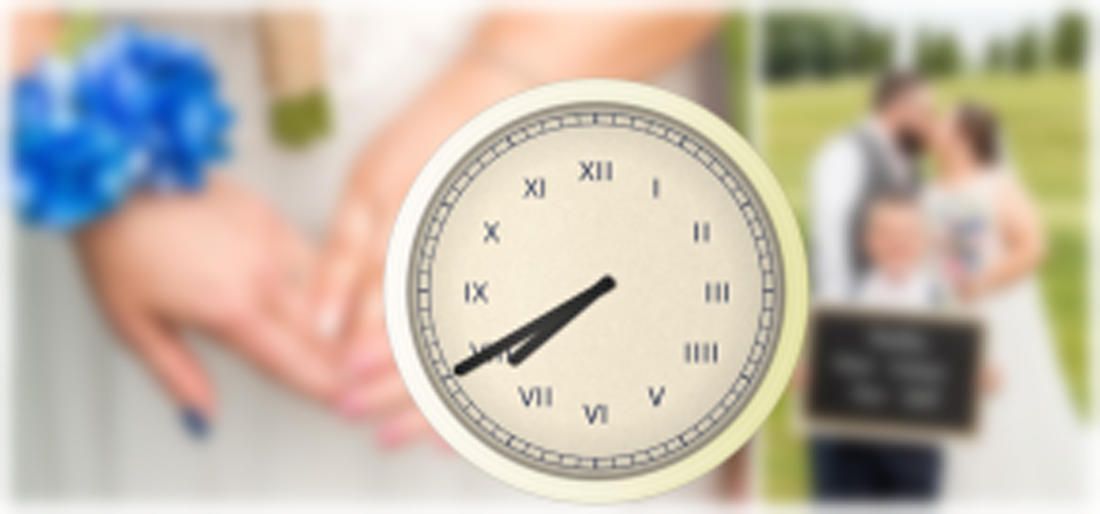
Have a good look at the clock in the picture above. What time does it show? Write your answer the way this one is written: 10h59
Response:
7h40
